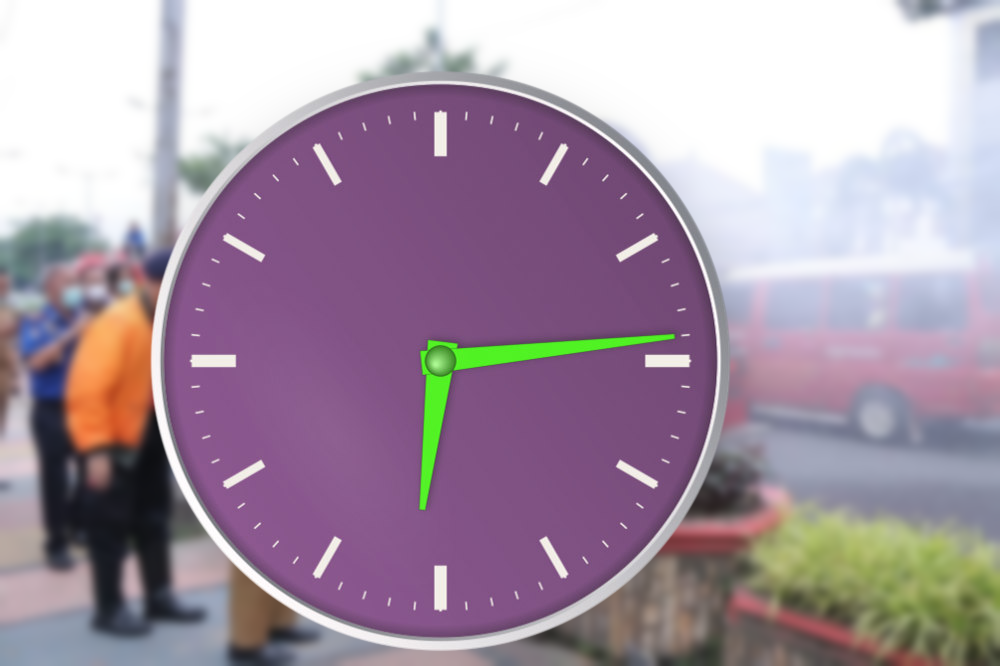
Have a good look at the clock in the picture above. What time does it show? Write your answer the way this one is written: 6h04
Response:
6h14
